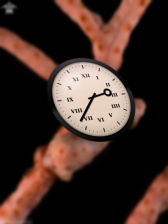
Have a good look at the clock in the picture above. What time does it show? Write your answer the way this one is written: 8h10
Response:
2h37
